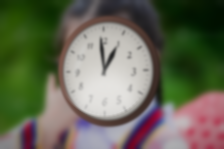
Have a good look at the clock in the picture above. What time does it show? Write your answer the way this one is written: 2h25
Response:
12h59
